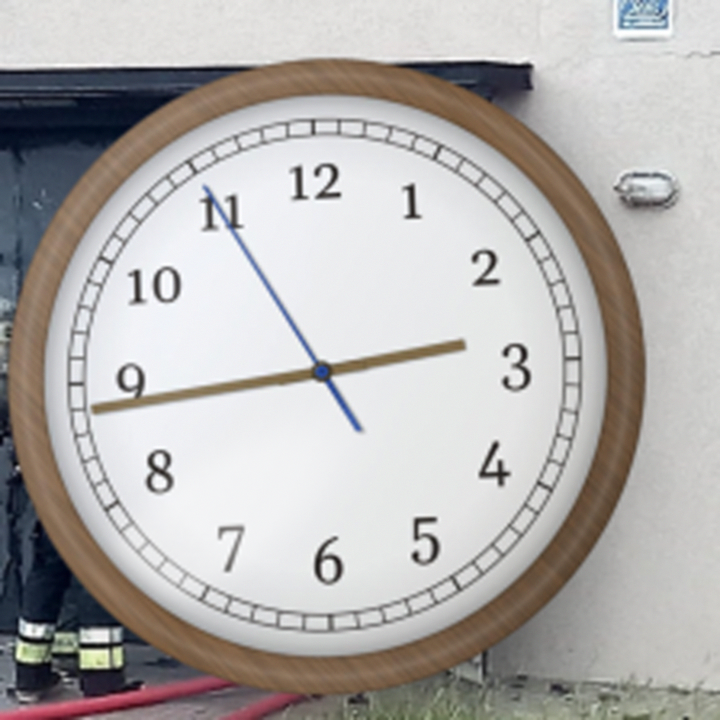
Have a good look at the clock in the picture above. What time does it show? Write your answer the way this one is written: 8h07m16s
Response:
2h43m55s
